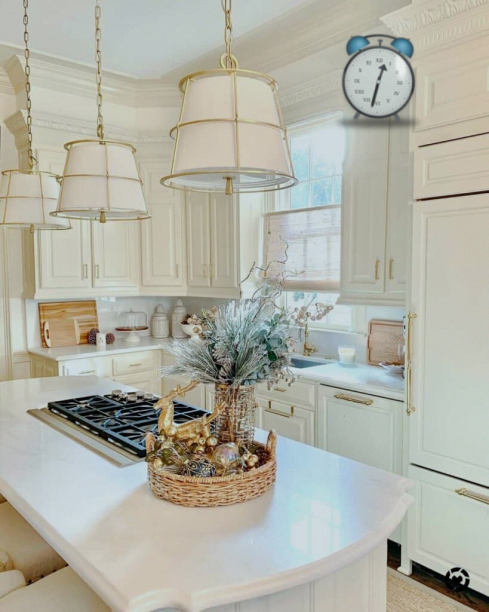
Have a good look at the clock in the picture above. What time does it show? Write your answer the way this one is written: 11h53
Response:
12h32
